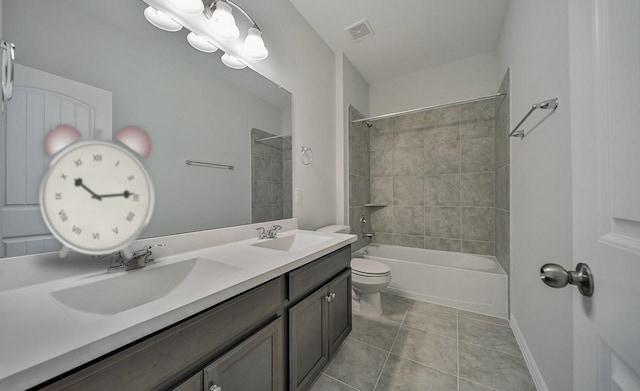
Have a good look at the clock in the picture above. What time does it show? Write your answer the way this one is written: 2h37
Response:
10h14
